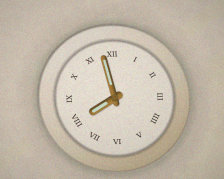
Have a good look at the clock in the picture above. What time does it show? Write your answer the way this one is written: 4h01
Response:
7h58
